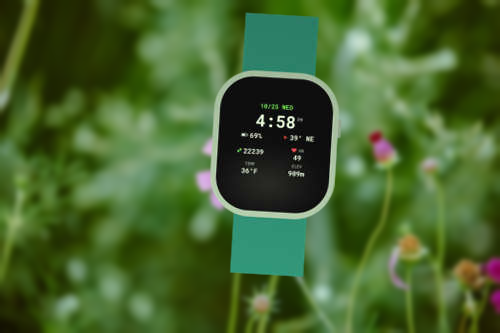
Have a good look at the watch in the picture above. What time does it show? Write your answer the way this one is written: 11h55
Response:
4h58
